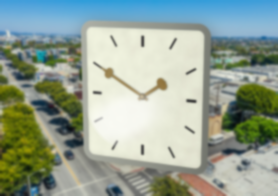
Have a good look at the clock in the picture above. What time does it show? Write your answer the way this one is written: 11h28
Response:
1h50
